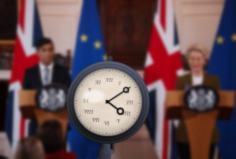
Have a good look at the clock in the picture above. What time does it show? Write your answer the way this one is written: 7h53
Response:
4h09
